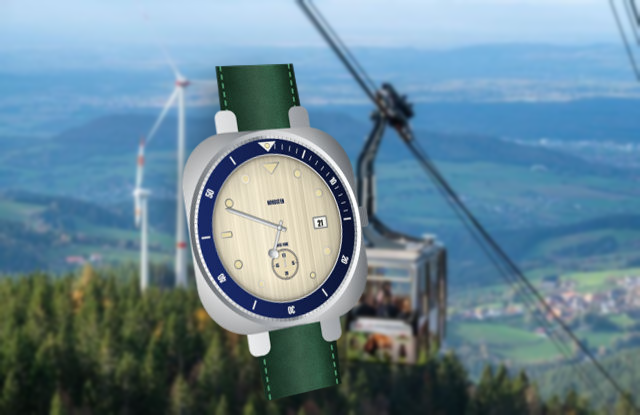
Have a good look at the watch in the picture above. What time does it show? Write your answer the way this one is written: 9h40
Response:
6h49
